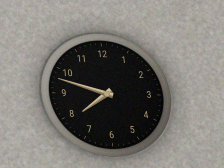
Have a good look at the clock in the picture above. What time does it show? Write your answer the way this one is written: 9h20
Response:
7h48
